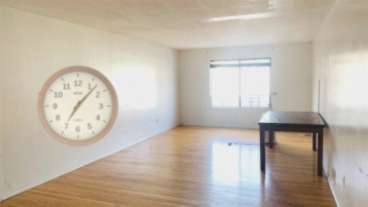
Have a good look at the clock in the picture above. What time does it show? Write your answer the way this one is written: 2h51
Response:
7h07
